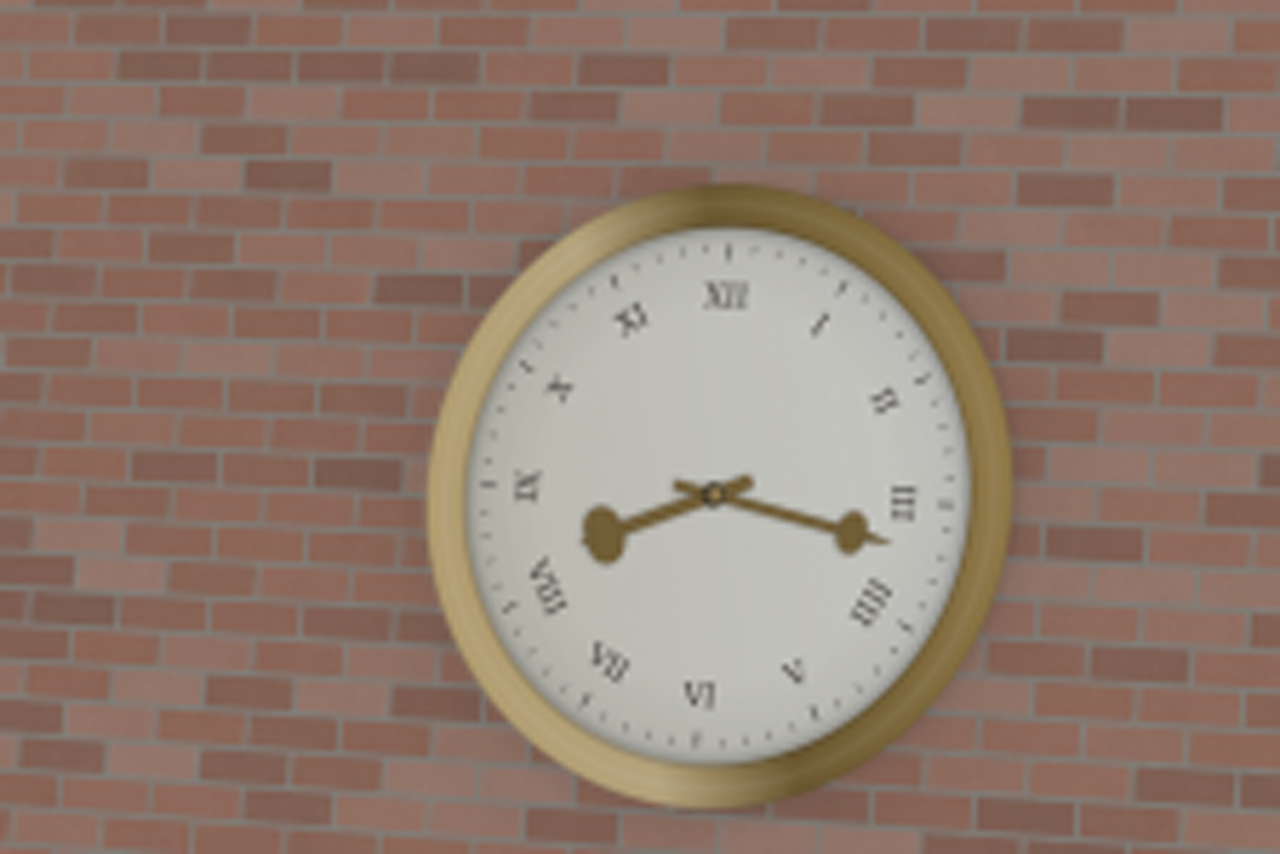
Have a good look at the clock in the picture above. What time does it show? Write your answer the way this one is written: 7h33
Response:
8h17
